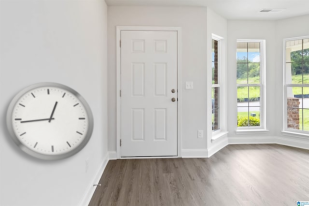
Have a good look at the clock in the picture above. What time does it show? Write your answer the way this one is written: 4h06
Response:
12h44
